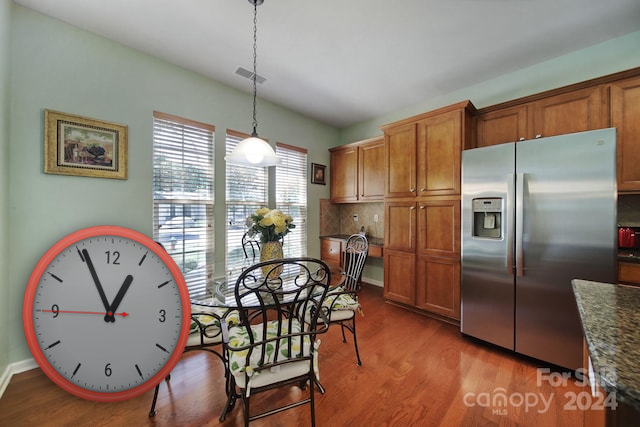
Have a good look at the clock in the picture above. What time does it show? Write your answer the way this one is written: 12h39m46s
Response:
12h55m45s
